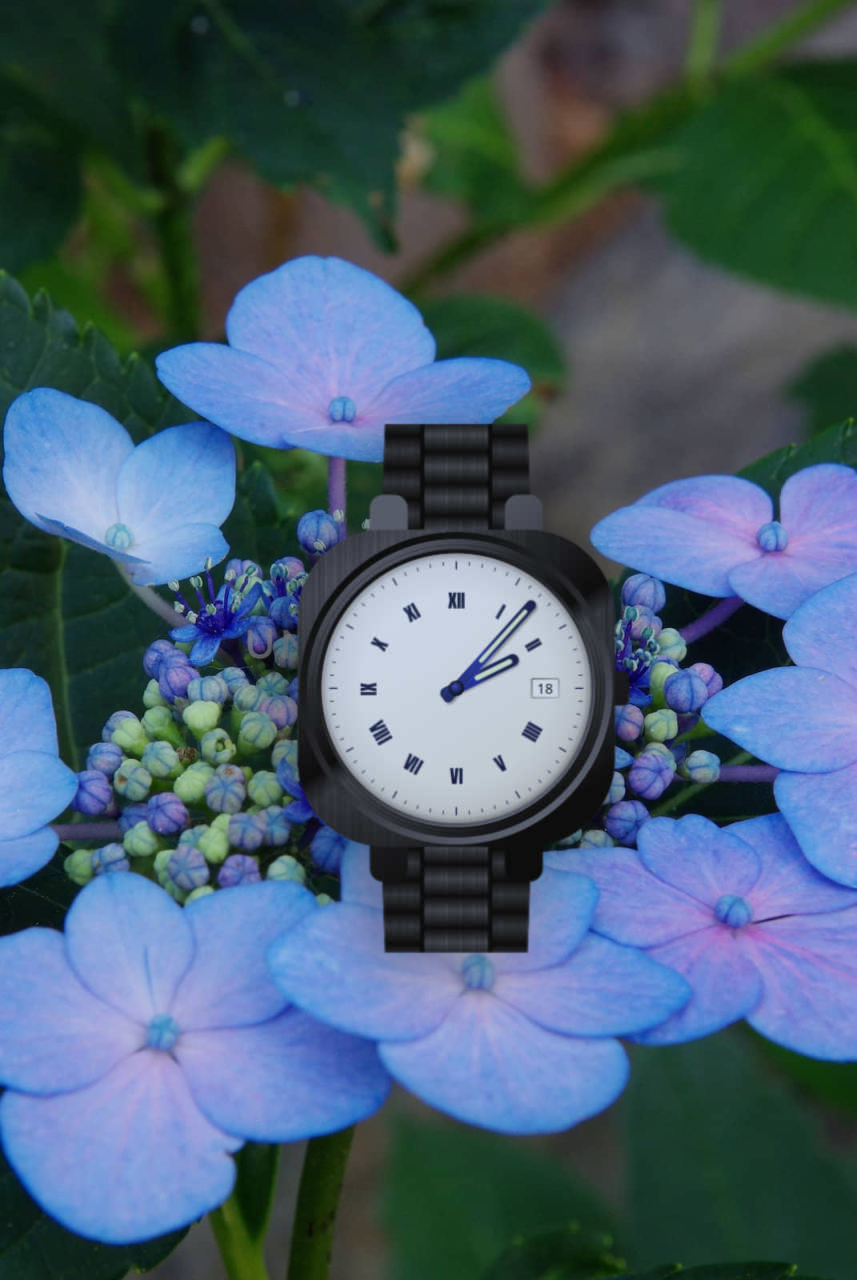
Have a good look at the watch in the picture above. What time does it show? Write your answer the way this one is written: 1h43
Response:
2h07
